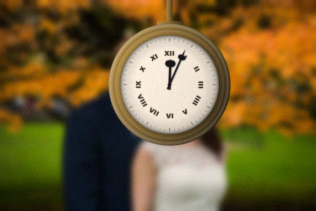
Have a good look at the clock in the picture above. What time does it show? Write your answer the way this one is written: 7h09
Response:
12h04
